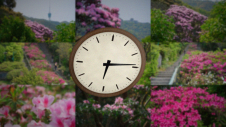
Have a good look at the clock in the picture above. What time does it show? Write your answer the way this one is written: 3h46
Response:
6h14
